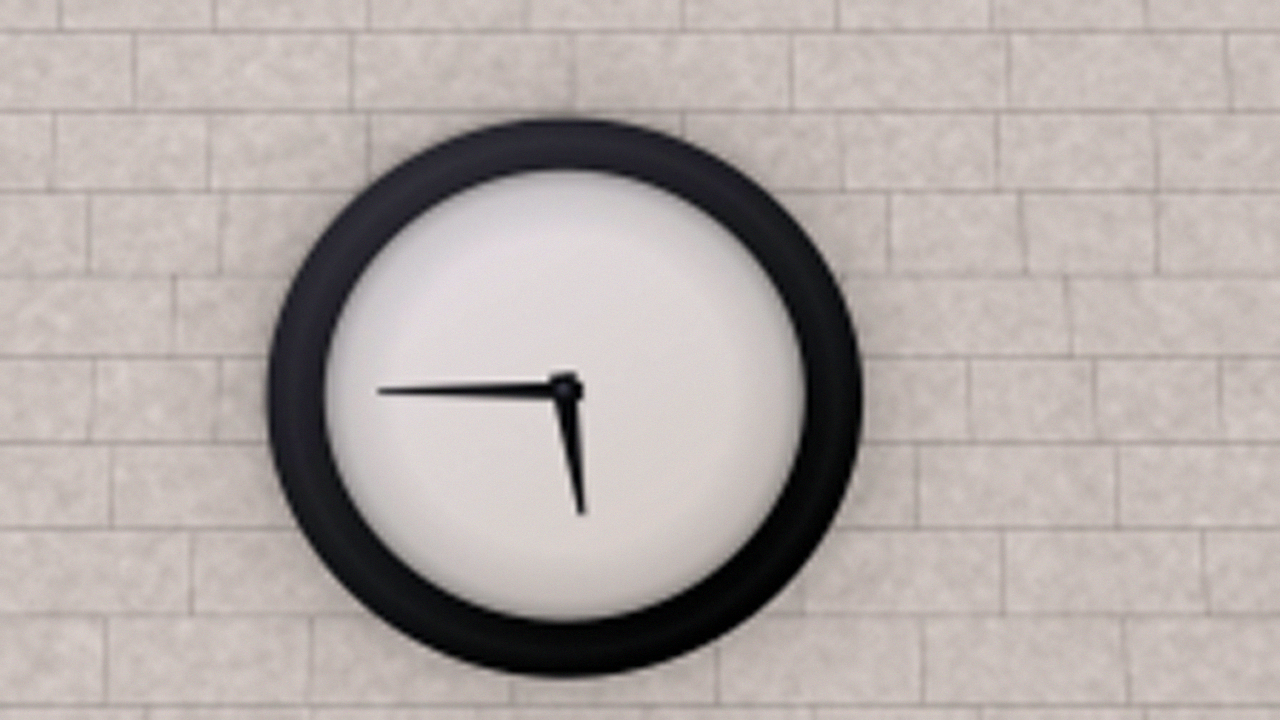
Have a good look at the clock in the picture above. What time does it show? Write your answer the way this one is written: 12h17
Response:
5h45
